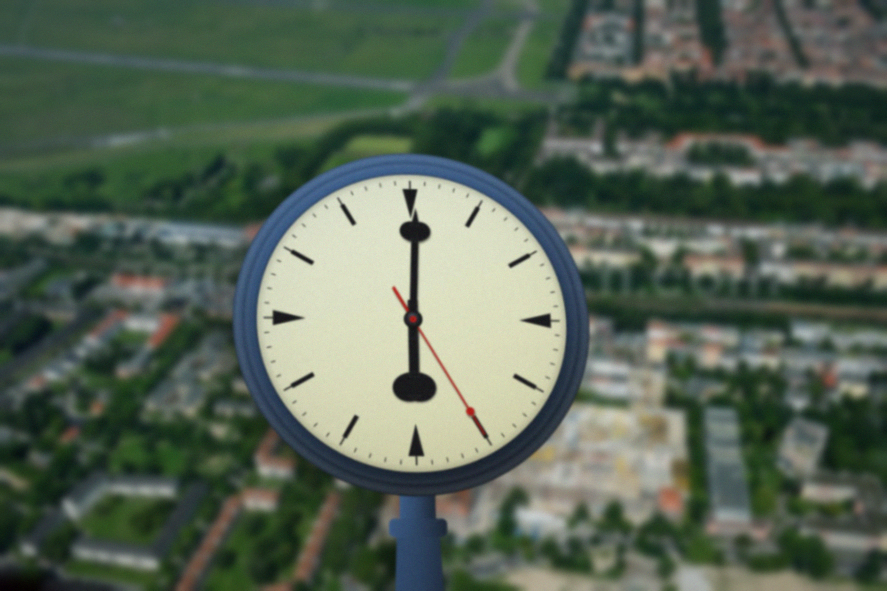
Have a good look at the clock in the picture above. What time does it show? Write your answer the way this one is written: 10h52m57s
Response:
6h00m25s
